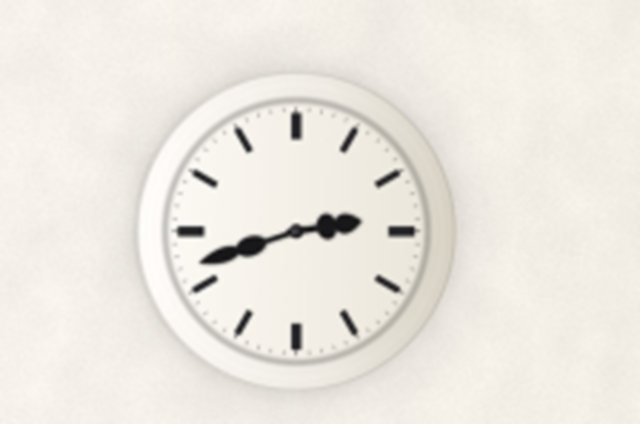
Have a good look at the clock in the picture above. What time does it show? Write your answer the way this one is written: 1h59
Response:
2h42
